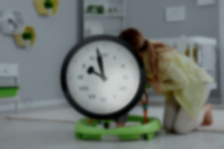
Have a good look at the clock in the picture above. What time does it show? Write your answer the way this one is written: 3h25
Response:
9h58
